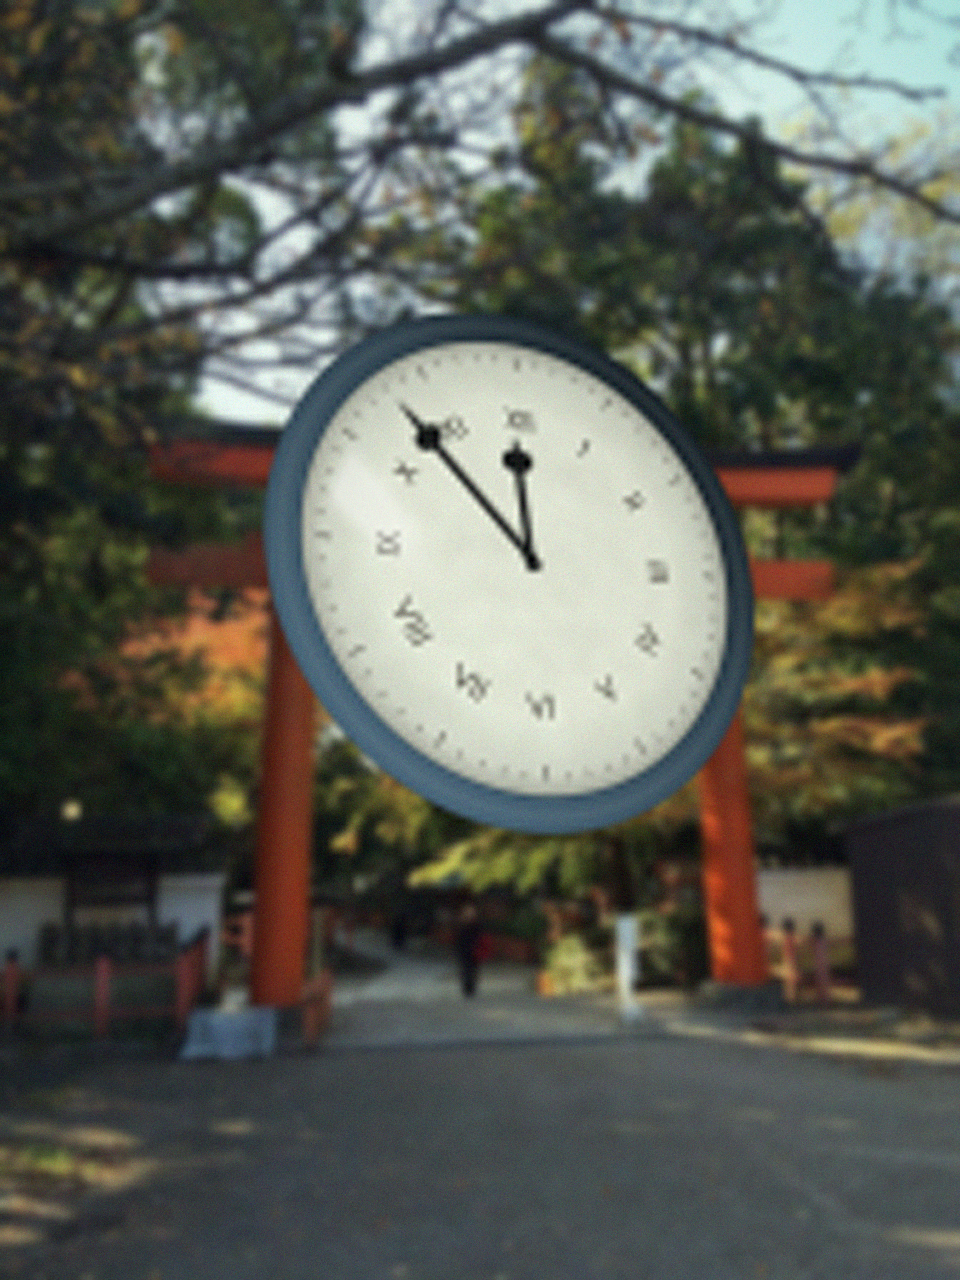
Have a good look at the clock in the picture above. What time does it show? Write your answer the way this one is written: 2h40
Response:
11h53
